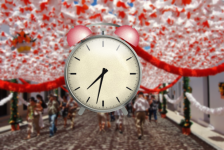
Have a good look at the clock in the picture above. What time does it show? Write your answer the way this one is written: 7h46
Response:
7h32
